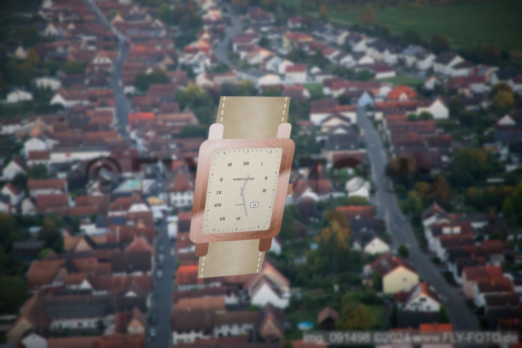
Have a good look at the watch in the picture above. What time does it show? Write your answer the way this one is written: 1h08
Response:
12h27
